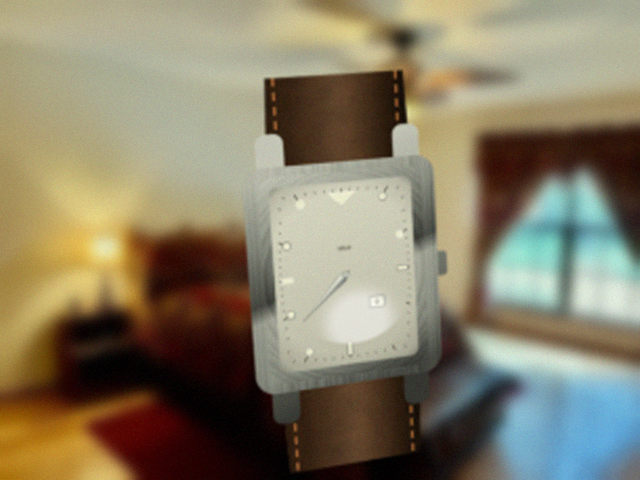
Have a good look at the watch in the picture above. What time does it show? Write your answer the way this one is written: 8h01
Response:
7h38
